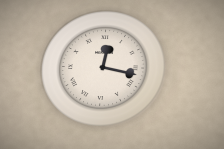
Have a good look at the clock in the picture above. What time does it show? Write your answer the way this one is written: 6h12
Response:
12h17
